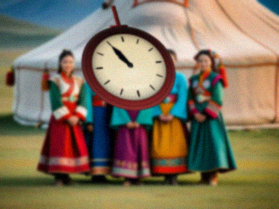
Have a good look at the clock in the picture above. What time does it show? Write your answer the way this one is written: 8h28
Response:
10h55
